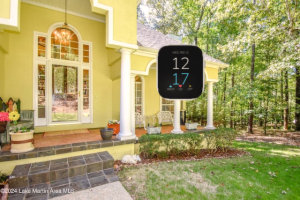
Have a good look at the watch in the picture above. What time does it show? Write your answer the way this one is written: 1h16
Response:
12h17
